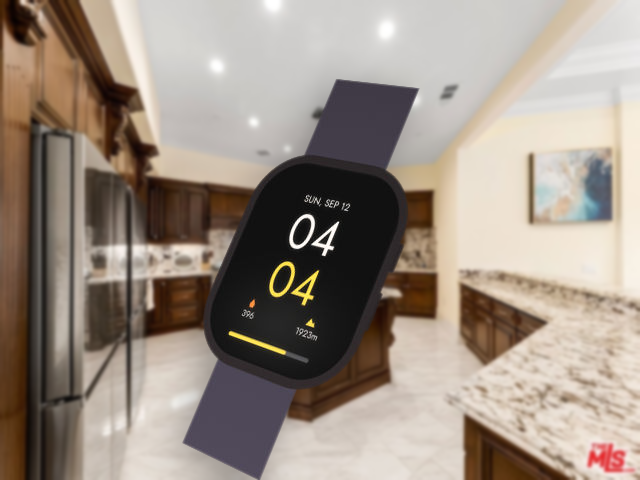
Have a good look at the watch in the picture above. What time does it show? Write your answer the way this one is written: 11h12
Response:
4h04
